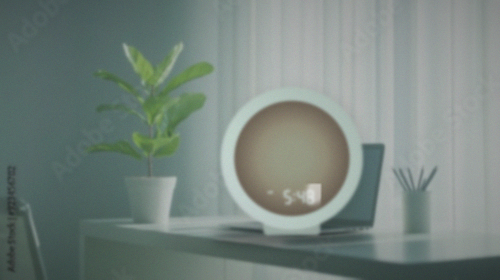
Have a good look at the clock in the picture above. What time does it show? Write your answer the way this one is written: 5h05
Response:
5h48
